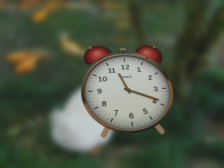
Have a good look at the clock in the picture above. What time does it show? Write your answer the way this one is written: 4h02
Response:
11h19
